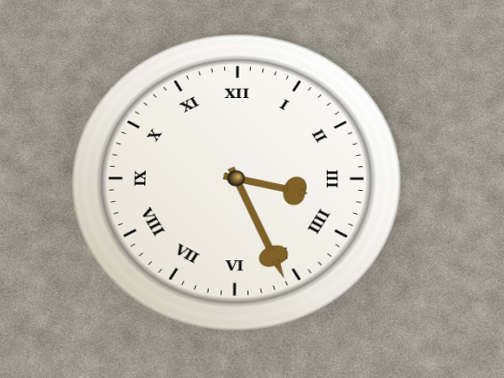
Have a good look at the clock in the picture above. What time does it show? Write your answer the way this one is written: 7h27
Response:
3h26
